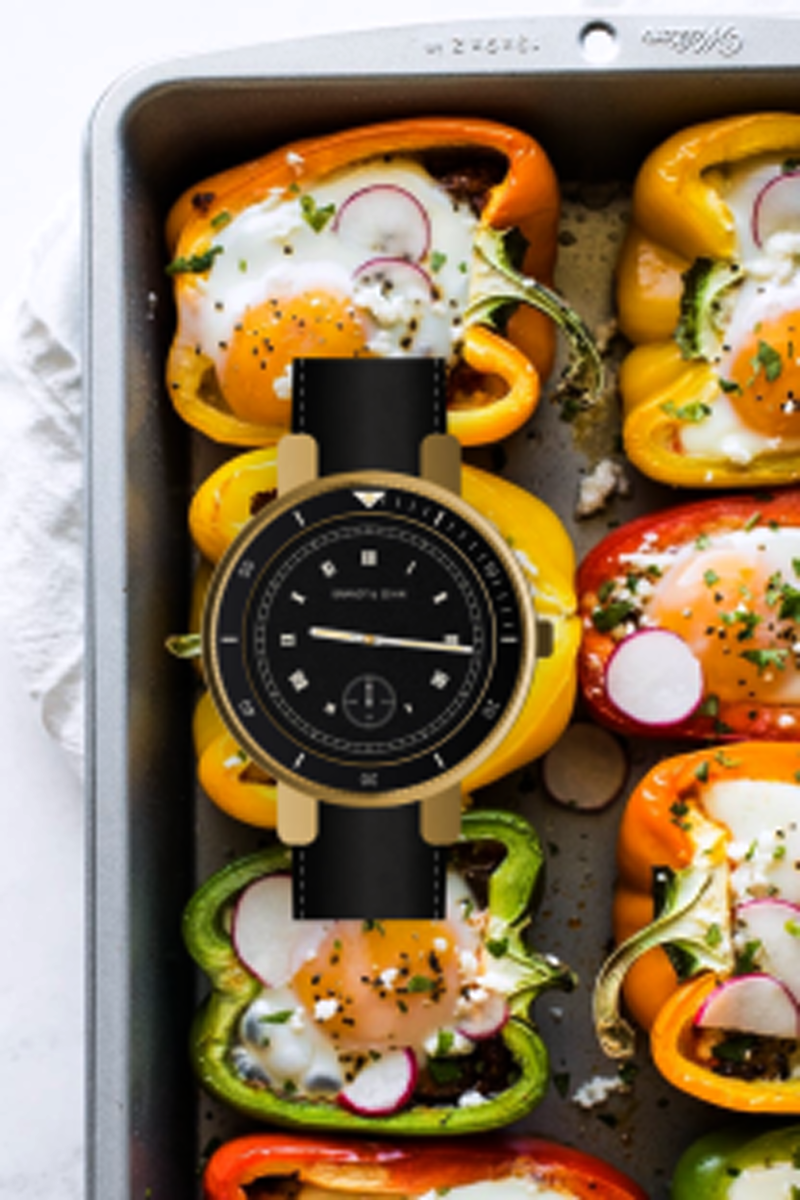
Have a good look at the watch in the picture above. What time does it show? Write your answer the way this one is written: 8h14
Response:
9h16
